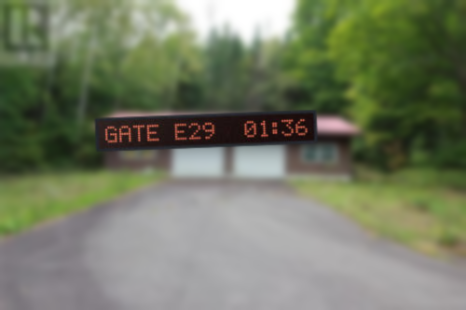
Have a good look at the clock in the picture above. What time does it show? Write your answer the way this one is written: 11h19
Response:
1h36
